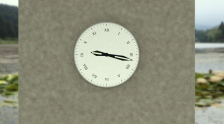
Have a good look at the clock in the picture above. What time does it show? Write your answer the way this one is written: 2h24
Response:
9h17
